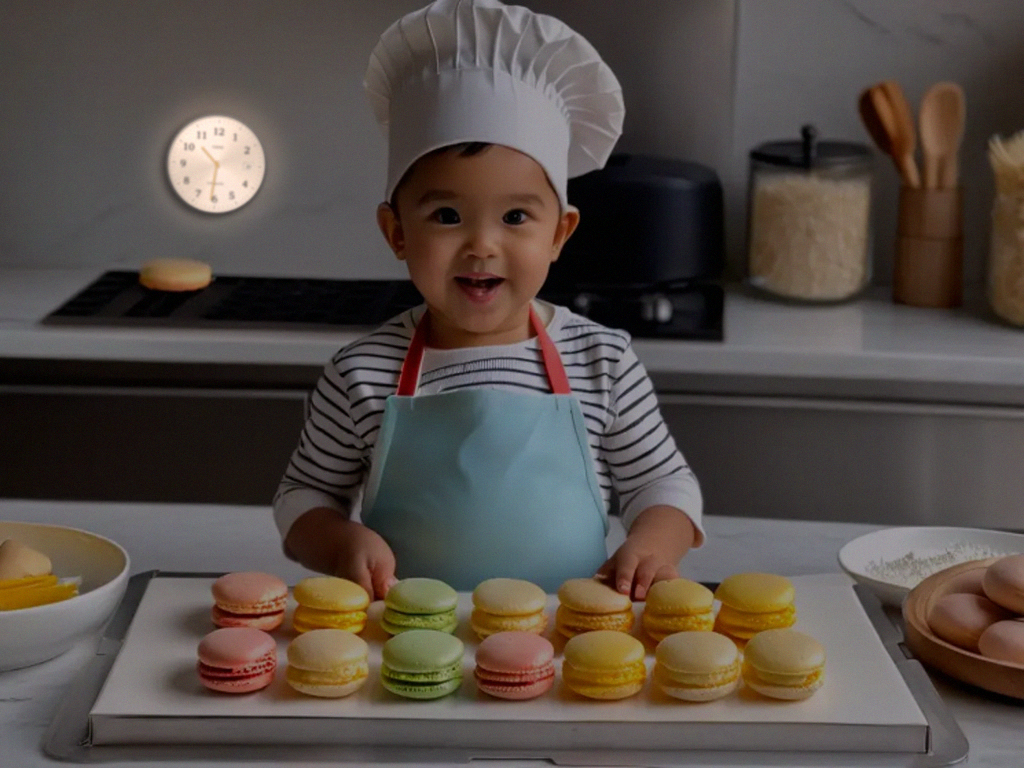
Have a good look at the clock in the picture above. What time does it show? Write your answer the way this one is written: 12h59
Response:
10h31
